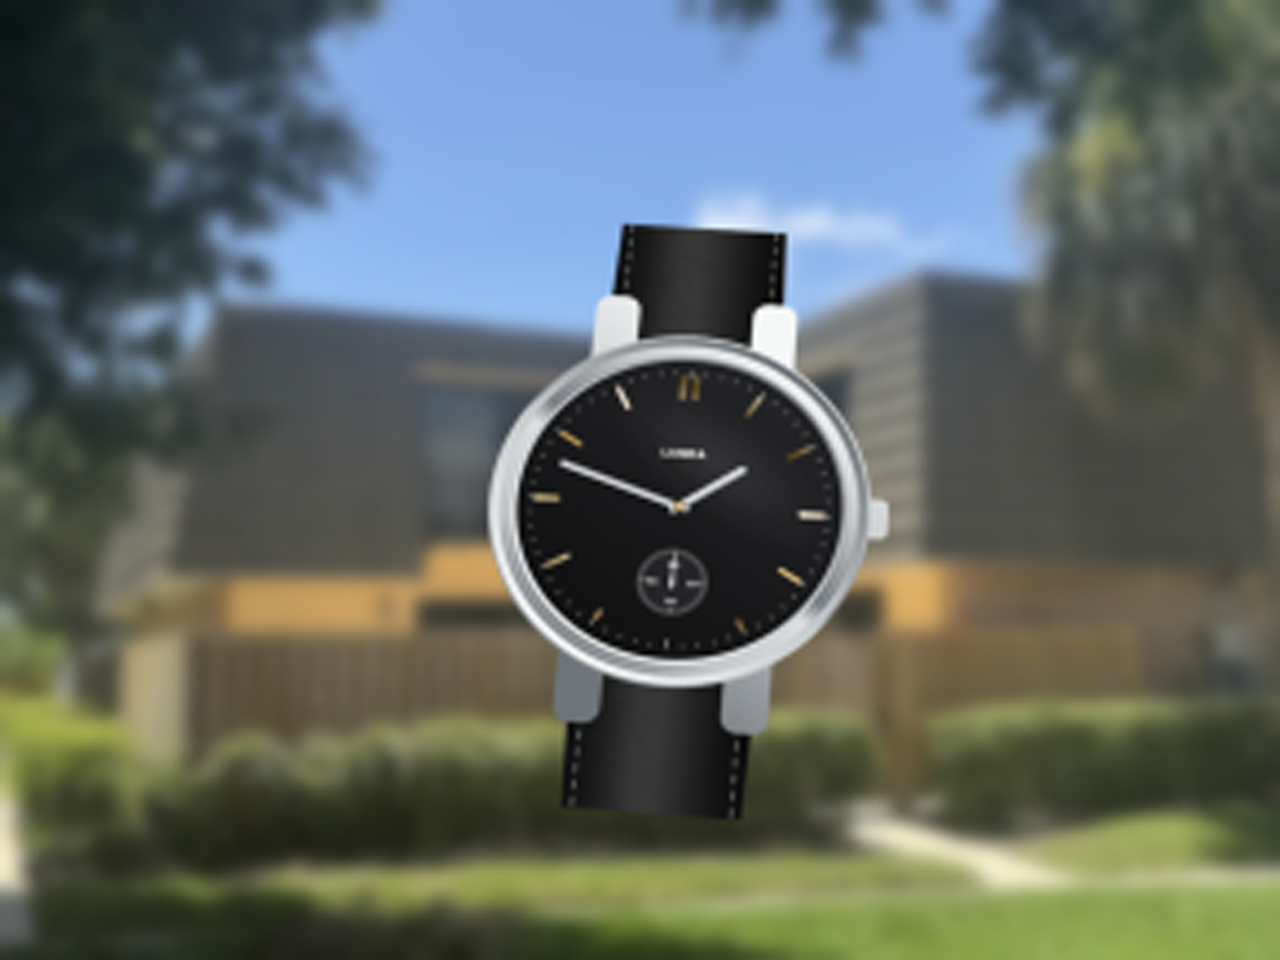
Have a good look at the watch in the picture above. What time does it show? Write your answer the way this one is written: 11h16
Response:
1h48
